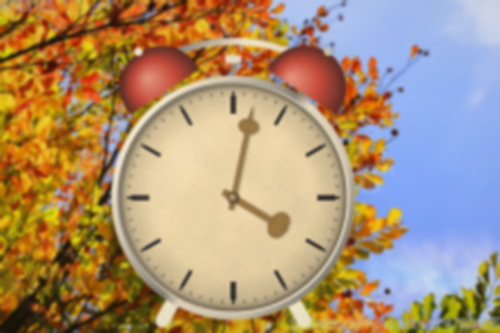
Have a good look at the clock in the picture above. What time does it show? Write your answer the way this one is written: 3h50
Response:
4h02
